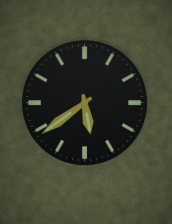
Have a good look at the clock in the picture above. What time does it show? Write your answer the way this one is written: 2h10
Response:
5h39
